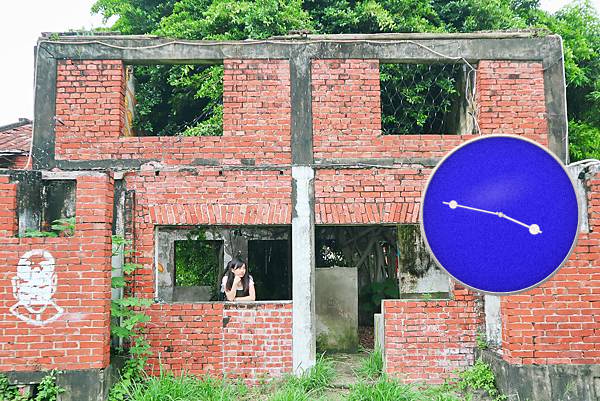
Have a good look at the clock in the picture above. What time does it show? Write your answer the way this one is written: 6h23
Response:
3h47
